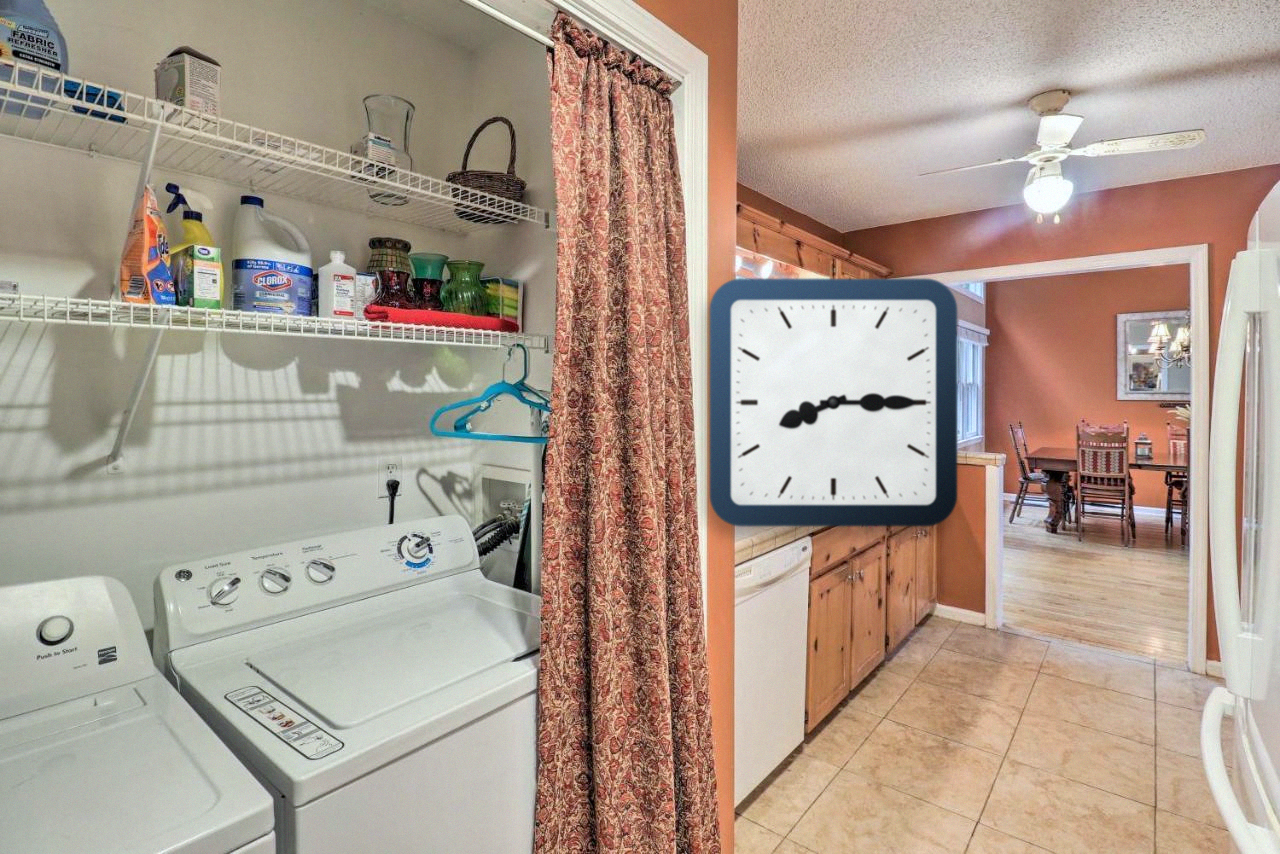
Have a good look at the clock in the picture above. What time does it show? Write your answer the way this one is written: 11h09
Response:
8h15
